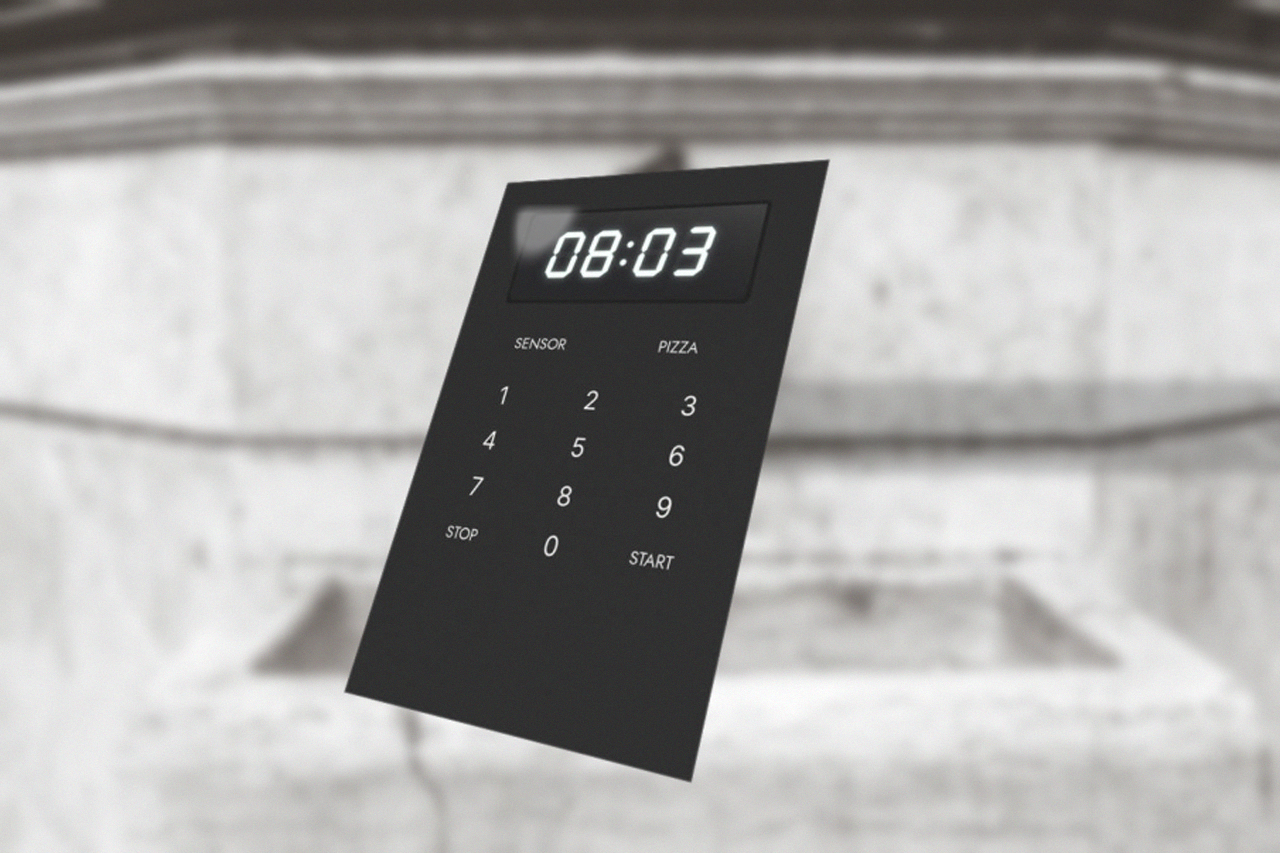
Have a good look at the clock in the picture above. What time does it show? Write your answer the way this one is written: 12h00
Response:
8h03
